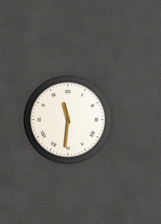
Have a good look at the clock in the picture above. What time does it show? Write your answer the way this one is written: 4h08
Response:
11h31
